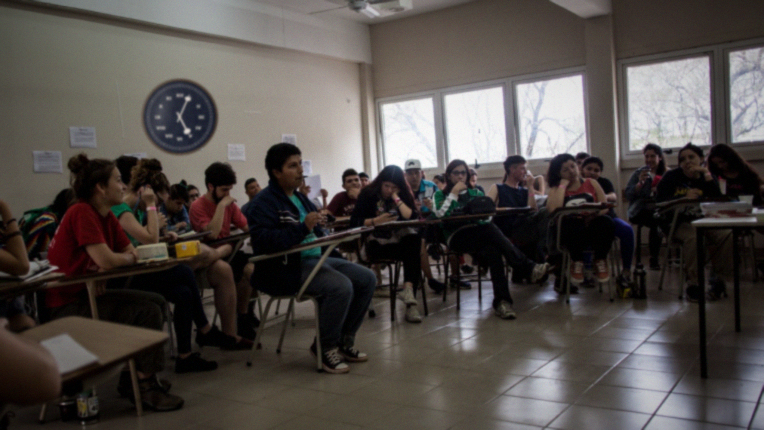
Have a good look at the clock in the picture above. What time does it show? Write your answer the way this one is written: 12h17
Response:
5h04
